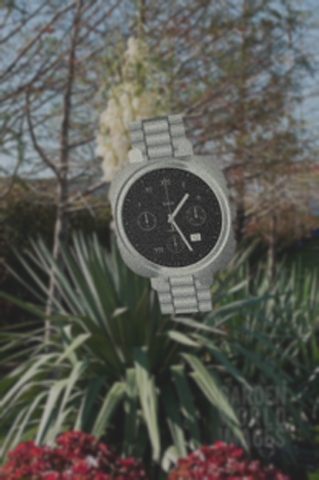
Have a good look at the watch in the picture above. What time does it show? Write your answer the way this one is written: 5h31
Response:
1h26
